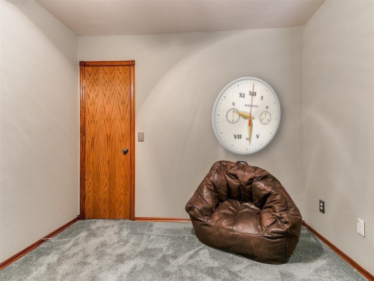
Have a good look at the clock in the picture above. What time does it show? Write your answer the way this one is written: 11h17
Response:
9h29
